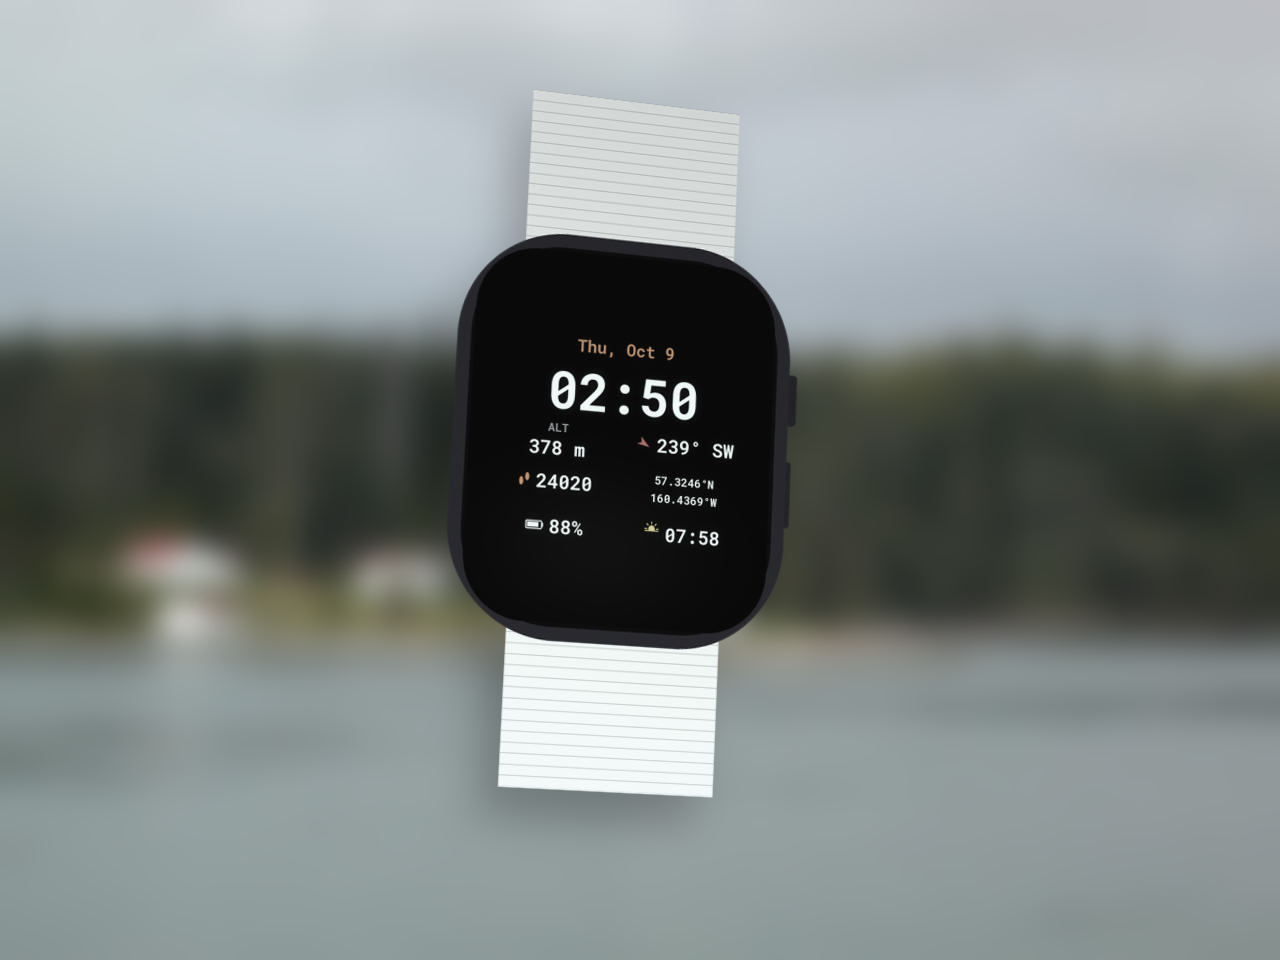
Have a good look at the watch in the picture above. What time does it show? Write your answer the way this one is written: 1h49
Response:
2h50
